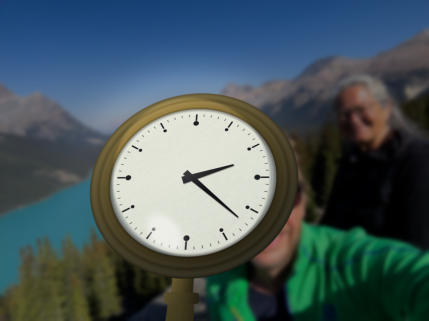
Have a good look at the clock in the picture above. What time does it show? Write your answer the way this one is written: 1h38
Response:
2h22
